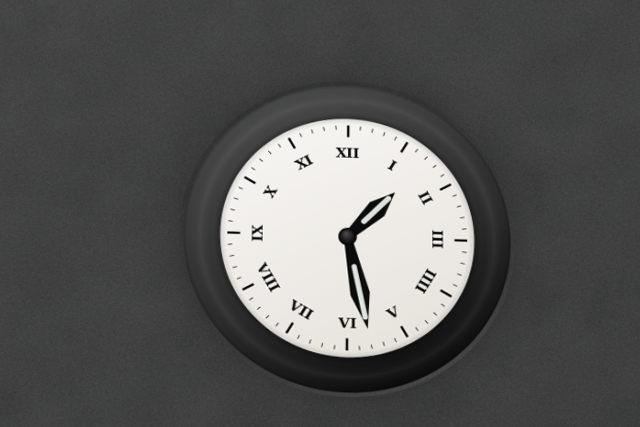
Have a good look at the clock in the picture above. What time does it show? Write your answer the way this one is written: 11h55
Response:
1h28
